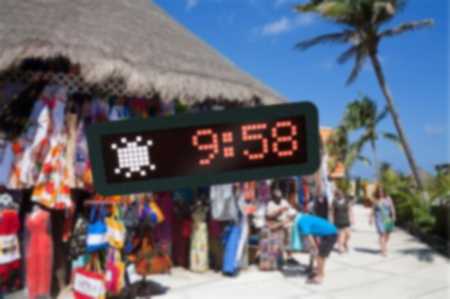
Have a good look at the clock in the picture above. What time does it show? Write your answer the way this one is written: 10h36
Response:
9h58
